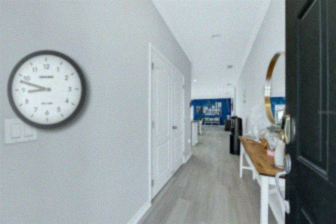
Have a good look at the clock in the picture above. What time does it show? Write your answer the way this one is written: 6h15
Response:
8h48
